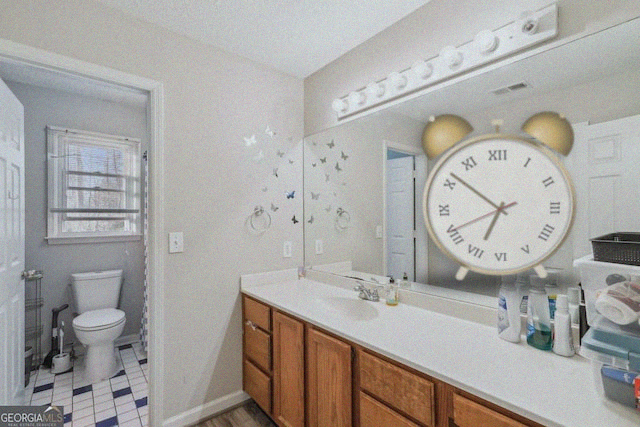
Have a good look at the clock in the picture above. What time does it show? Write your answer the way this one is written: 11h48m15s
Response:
6h51m41s
